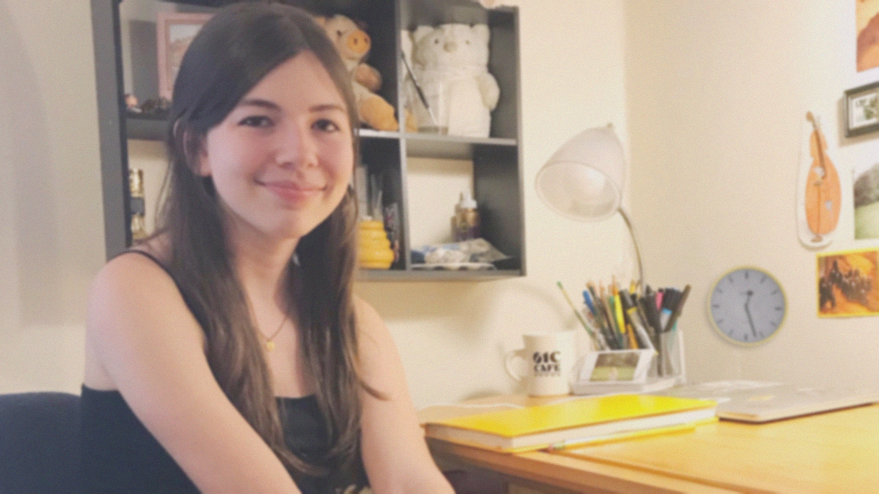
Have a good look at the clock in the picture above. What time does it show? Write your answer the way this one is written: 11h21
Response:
12h27
